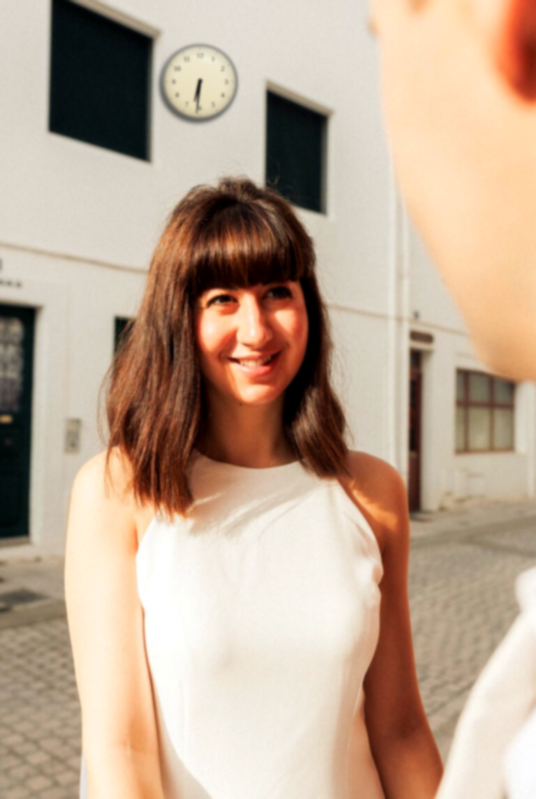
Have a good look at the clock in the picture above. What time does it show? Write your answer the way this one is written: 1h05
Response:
6h31
